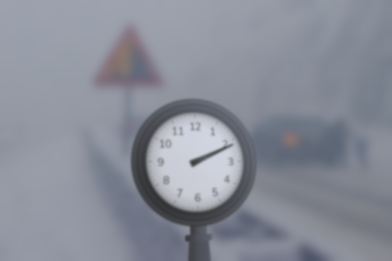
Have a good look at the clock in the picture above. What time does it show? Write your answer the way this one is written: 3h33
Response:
2h11
